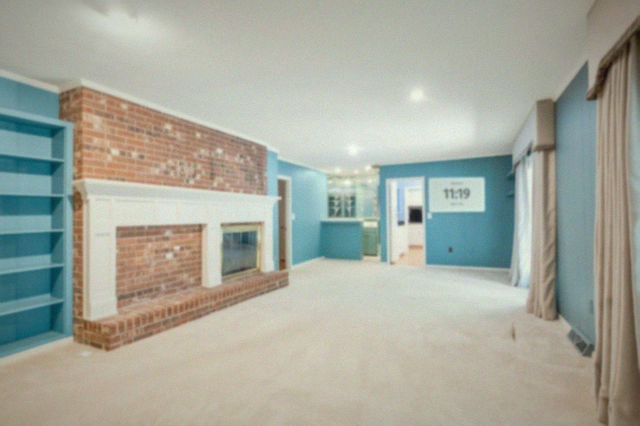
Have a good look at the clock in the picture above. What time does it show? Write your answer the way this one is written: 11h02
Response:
11h19
